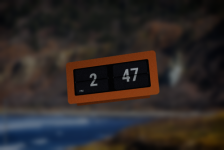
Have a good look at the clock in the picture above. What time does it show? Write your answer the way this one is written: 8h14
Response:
2h47
